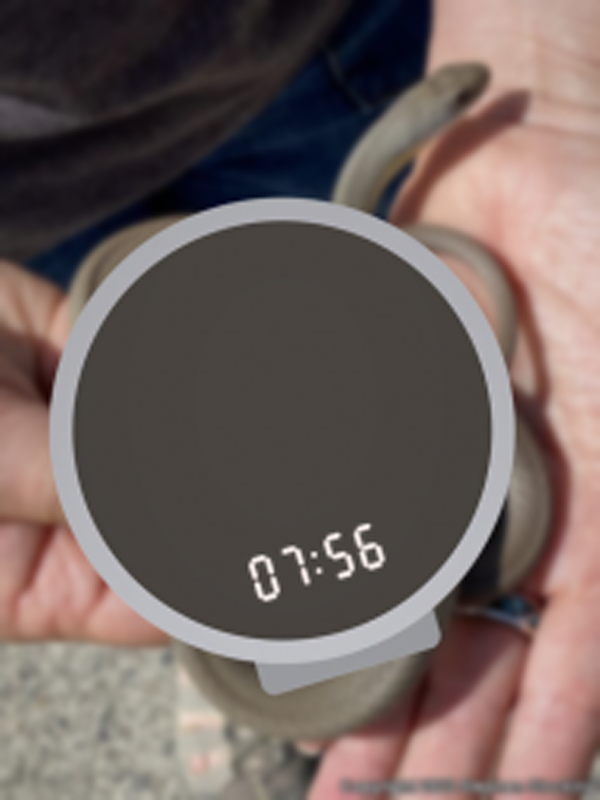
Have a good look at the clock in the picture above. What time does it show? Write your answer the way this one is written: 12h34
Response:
7h56
